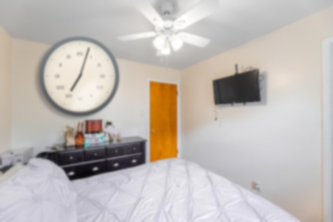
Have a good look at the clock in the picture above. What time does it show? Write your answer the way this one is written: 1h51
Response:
7h03
